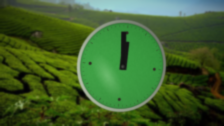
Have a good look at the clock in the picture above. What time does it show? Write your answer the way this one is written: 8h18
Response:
11h59
